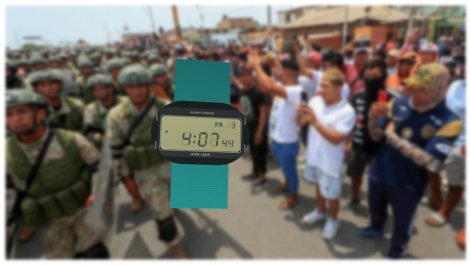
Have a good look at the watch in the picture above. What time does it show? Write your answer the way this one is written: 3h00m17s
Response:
4h07m44s
